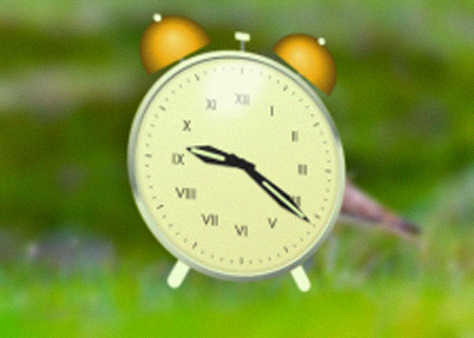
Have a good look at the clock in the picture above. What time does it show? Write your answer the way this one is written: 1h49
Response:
9h21
